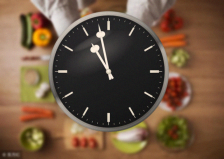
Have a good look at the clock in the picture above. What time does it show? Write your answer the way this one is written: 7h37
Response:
10h58
